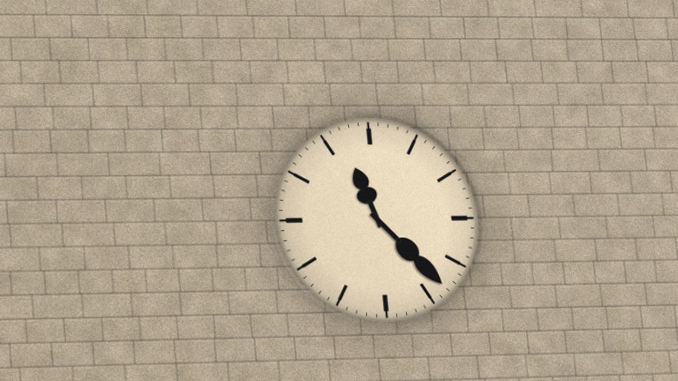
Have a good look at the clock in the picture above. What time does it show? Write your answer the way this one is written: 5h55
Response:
11h23
